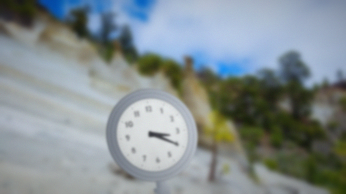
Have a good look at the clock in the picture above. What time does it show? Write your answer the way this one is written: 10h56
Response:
3h20
